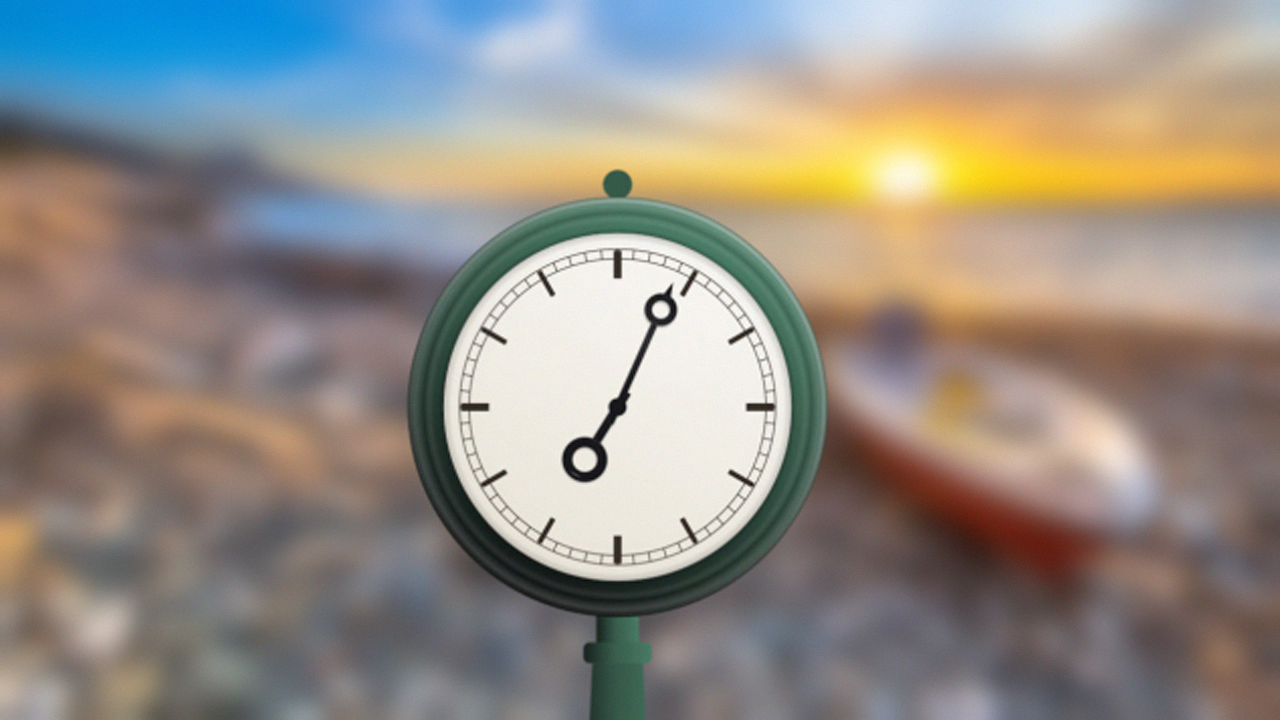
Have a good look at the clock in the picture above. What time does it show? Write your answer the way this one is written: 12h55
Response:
7h04
